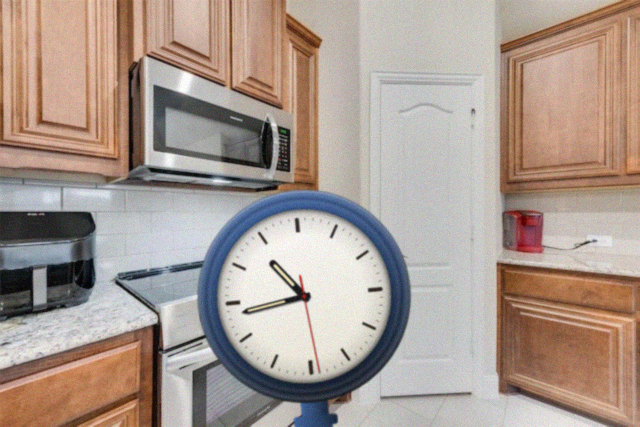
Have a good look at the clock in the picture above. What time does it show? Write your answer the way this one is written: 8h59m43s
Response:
10h43m29s
